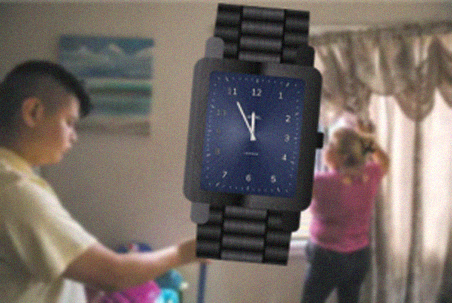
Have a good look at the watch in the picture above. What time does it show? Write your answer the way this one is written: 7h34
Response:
11h55
